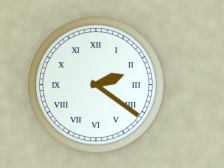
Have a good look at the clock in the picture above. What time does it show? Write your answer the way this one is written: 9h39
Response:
2h21
